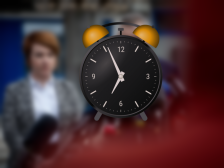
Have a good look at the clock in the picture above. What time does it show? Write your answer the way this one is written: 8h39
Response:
6h56
